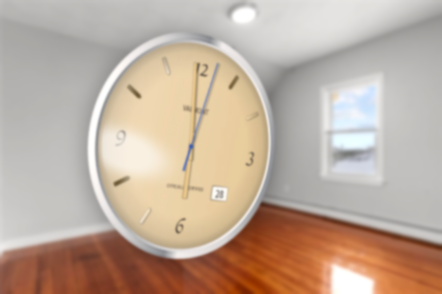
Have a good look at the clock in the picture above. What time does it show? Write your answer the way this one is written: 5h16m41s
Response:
5h59m02s
